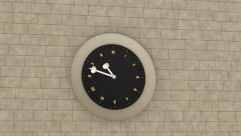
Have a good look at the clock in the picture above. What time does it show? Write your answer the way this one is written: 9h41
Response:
10h48
